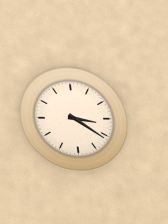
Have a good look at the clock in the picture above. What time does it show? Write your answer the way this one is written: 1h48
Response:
3h21
